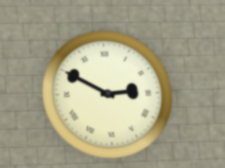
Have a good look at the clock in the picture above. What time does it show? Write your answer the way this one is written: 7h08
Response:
2h50
